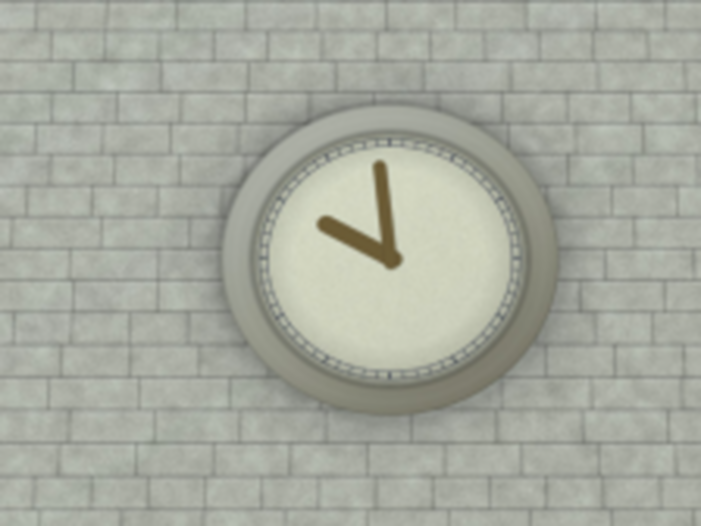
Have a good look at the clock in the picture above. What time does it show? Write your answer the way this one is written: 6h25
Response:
9h59
